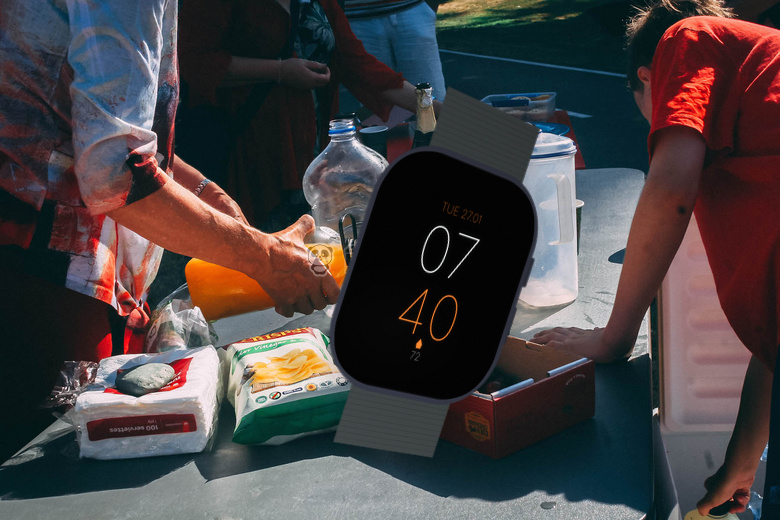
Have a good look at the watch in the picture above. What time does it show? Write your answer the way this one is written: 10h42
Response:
7h40
